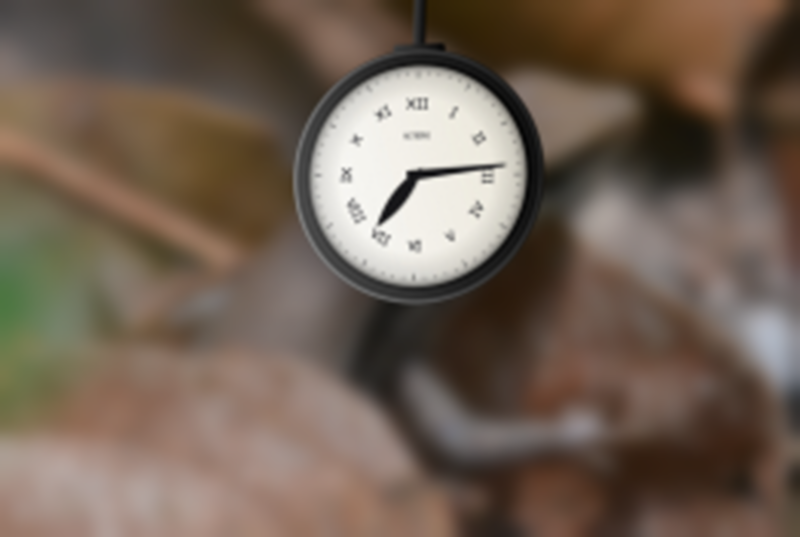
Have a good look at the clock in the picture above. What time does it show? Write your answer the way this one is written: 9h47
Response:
7h14
